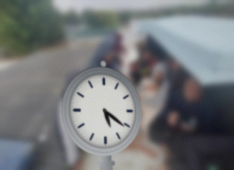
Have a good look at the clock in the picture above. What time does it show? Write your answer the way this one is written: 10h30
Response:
5h21
